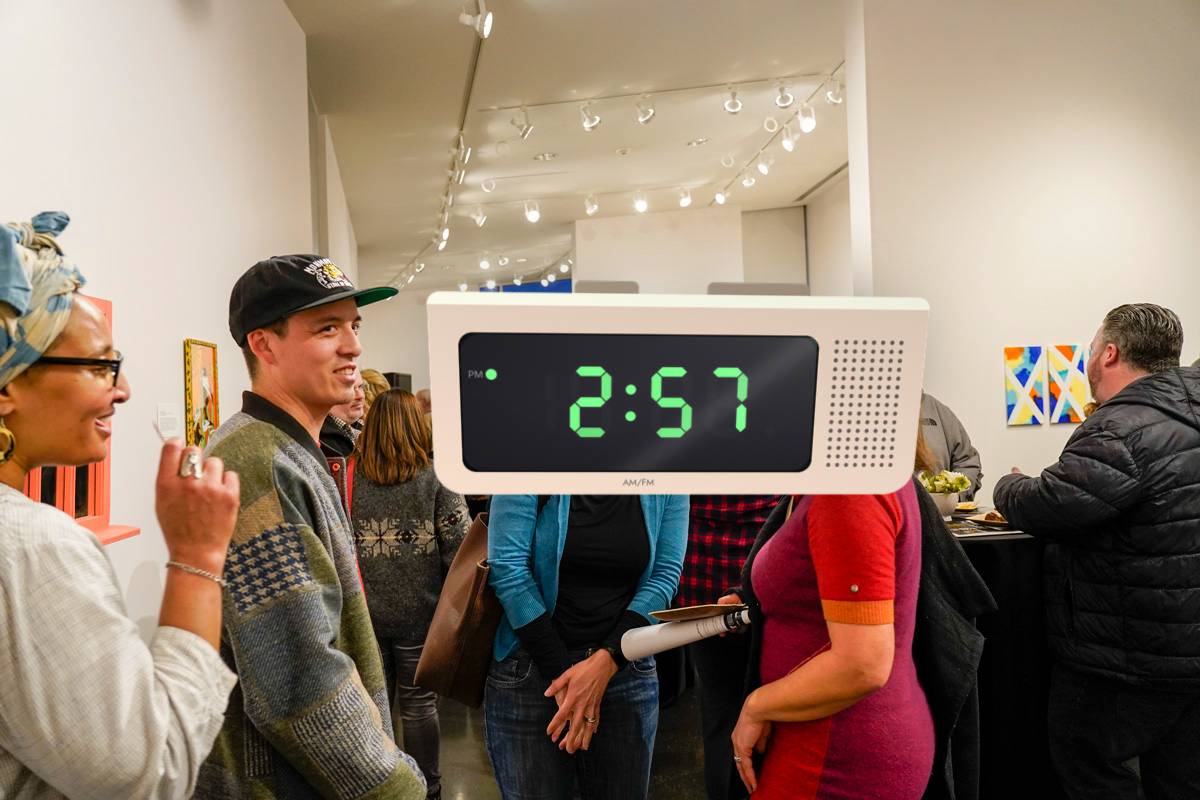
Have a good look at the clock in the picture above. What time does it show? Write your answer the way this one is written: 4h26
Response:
2h57
